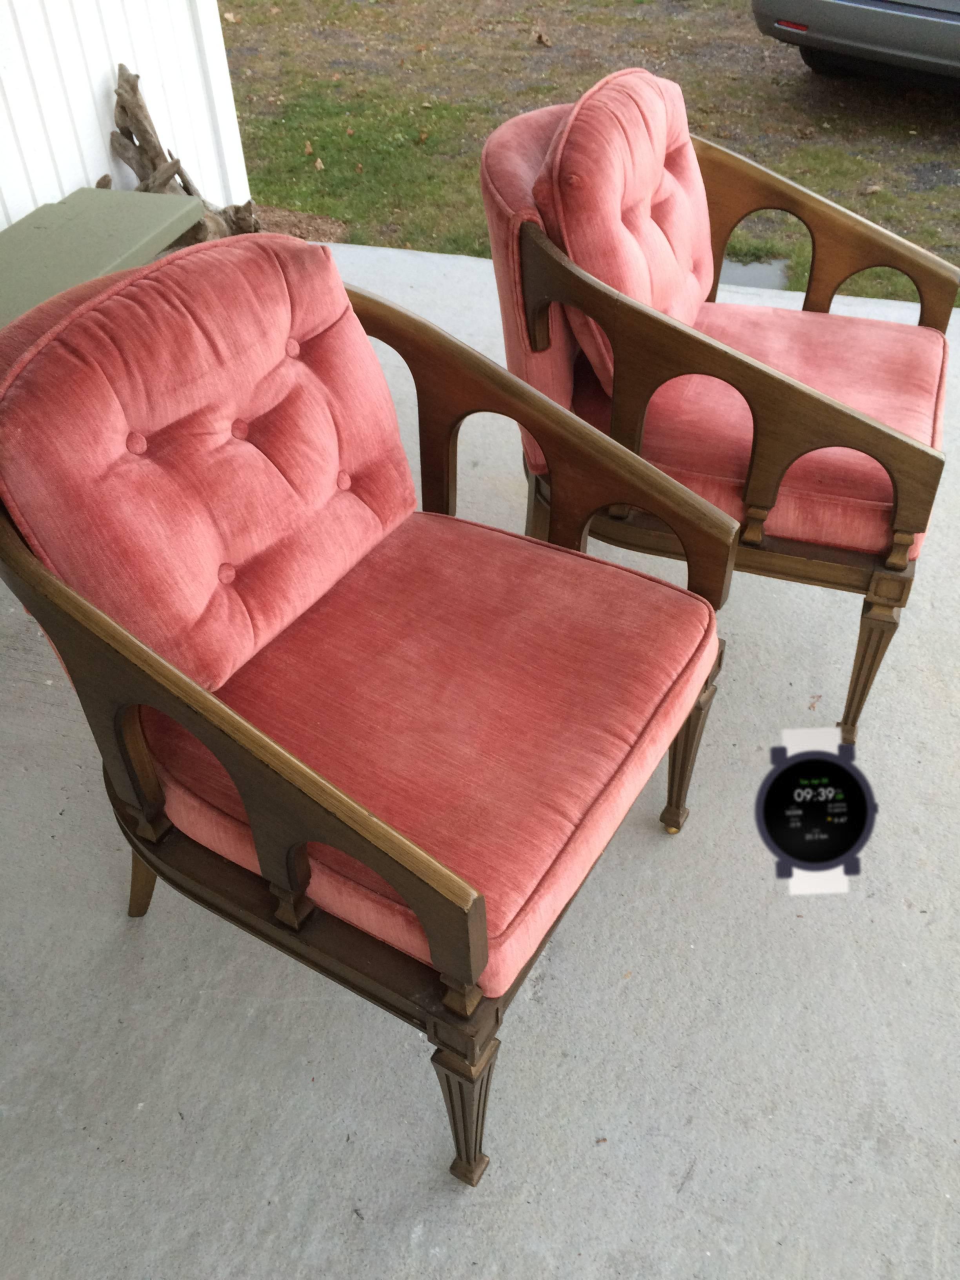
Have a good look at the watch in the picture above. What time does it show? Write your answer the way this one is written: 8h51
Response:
9h39
